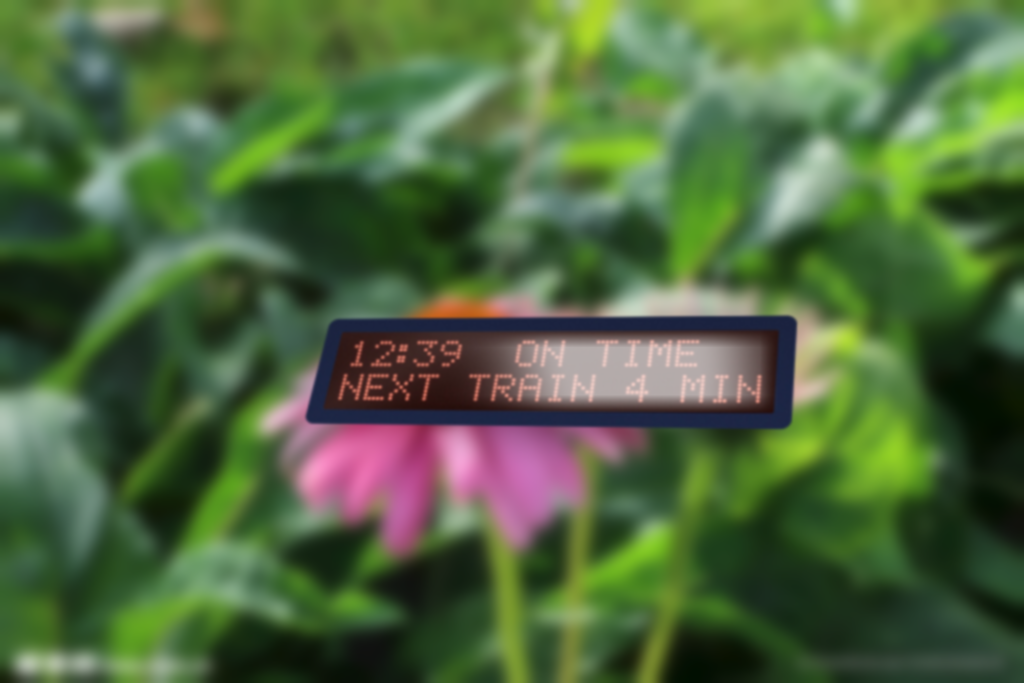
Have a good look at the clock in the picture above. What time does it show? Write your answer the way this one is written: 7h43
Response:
12h39
